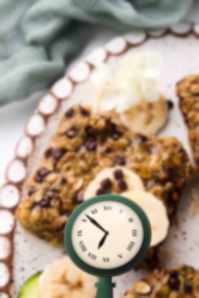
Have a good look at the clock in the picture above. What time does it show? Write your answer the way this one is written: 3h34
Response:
6h52
